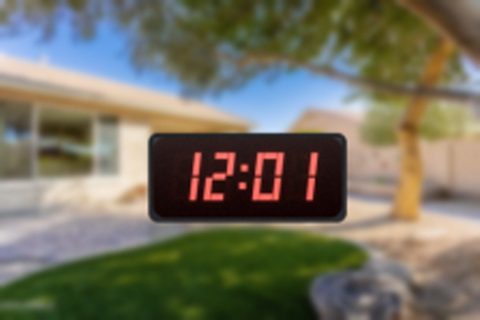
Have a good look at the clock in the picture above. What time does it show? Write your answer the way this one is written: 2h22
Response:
12h01
